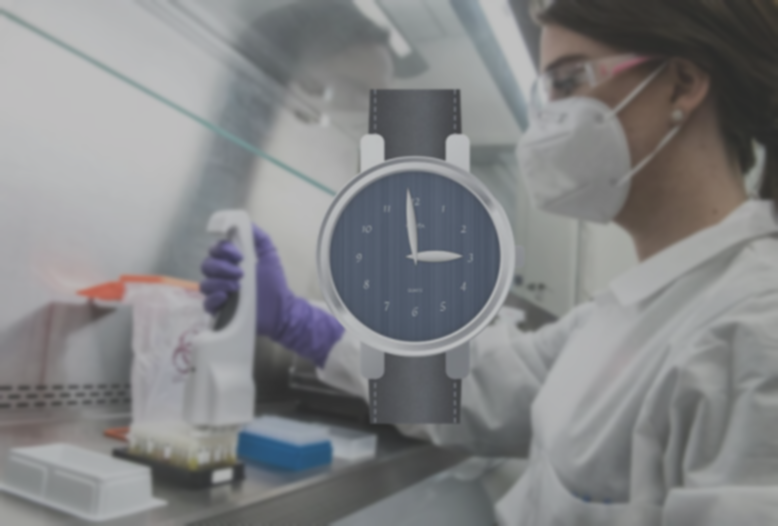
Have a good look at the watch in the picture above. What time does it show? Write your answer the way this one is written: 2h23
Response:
2h59
